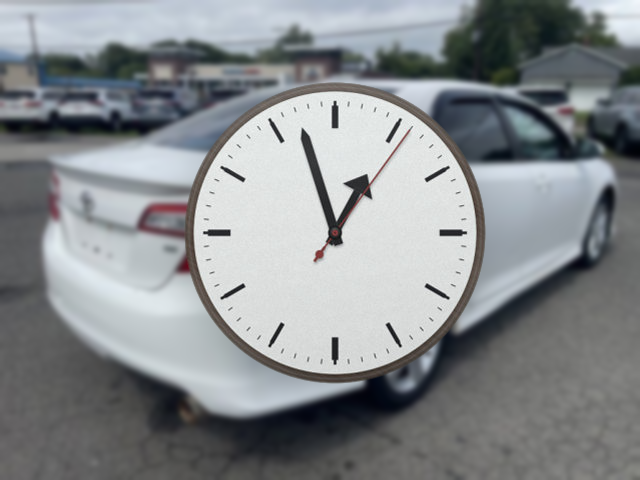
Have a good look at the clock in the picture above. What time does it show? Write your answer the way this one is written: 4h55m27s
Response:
12h57m06s
